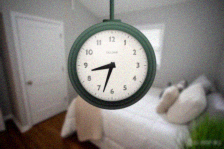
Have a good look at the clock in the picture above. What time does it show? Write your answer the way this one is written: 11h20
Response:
8h33
